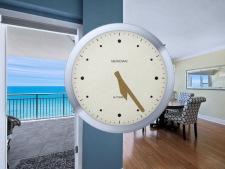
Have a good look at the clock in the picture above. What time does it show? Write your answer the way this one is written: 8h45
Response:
5h24
